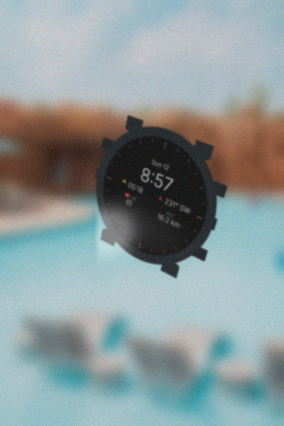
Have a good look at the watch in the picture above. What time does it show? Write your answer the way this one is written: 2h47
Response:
8h57
